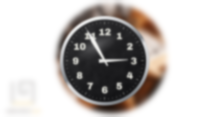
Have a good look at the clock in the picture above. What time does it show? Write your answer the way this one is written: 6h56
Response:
2h55
